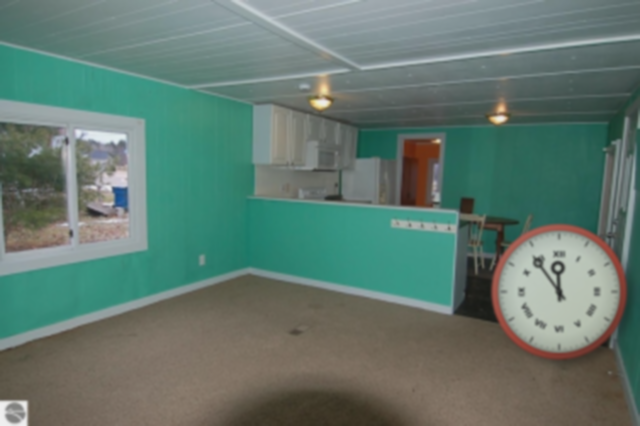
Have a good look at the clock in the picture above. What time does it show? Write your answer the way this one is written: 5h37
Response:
11h54
